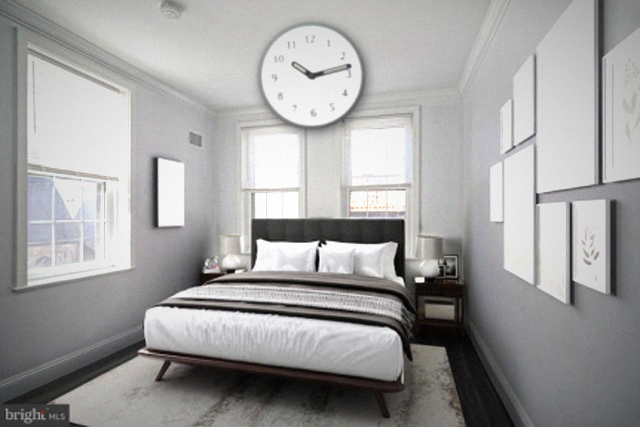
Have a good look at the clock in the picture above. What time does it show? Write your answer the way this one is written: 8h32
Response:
10h13
